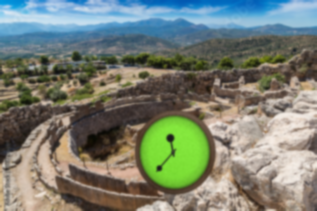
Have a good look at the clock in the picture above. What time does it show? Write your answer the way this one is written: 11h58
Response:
11h37
